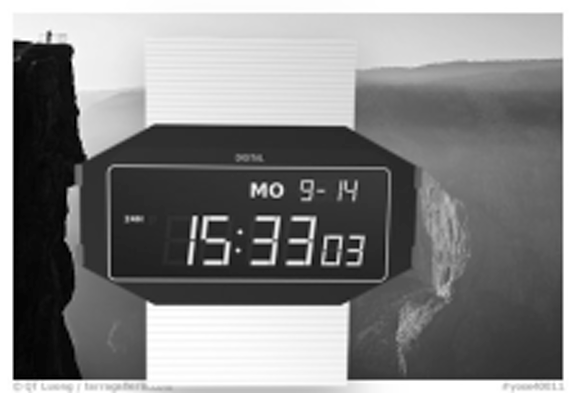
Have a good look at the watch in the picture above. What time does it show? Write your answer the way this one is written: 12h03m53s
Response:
15h33m03s
